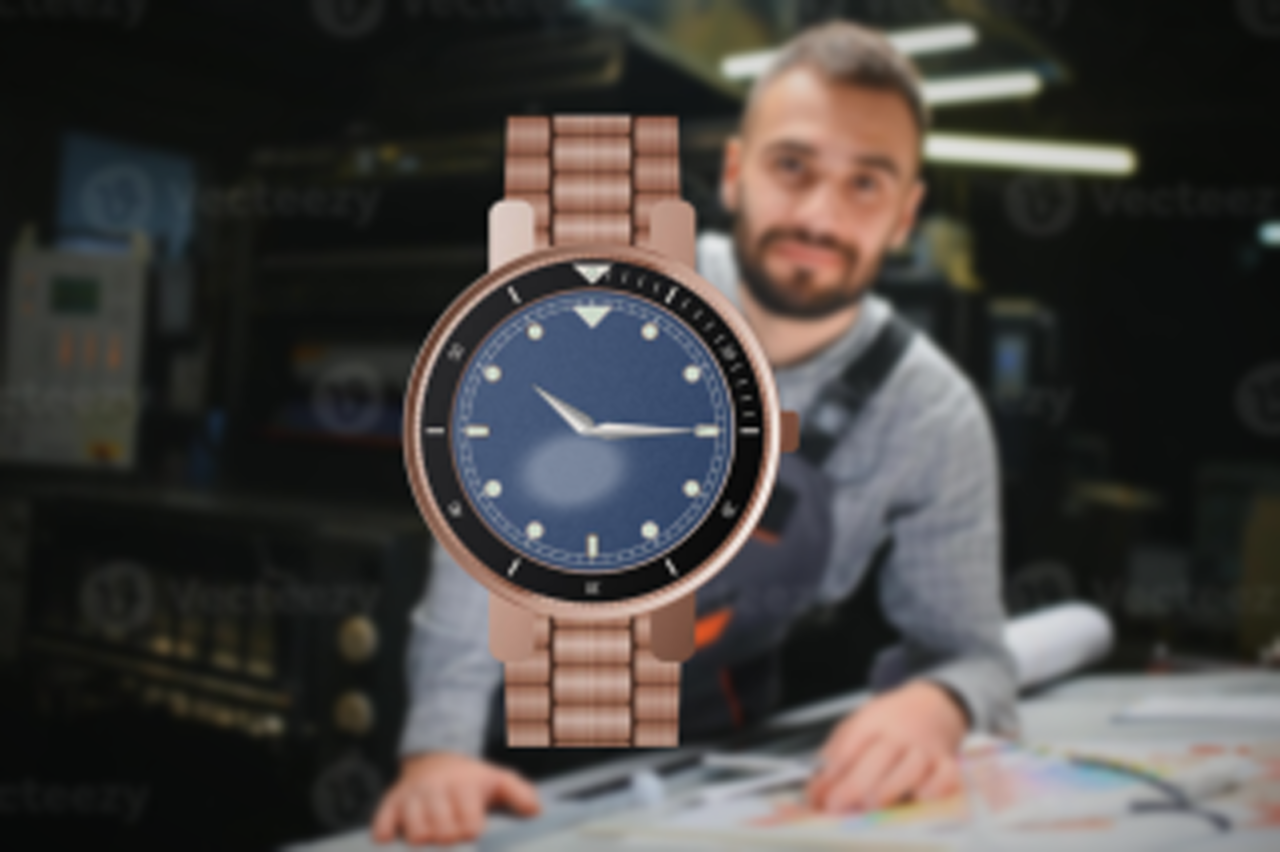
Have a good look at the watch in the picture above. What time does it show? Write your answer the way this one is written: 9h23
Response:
10h15
